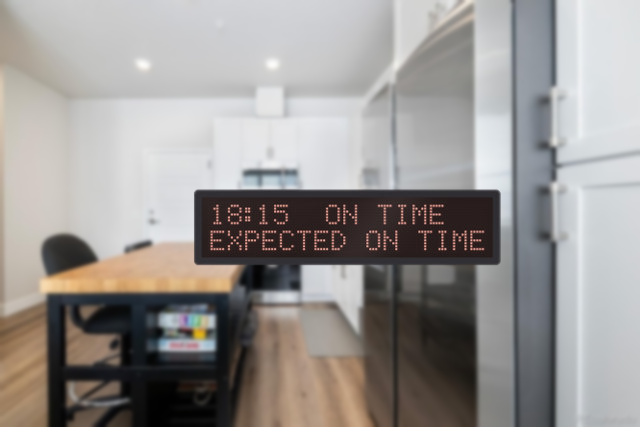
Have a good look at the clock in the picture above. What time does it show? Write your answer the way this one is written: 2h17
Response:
18h15
